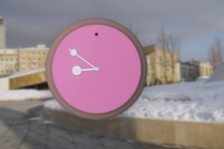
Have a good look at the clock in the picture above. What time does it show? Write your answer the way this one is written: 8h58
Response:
8h51
